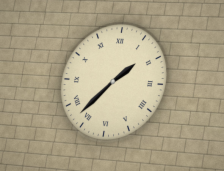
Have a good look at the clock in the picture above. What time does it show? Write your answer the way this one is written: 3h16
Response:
1h37
